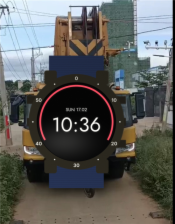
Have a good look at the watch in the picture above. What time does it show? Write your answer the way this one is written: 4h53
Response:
10h36
